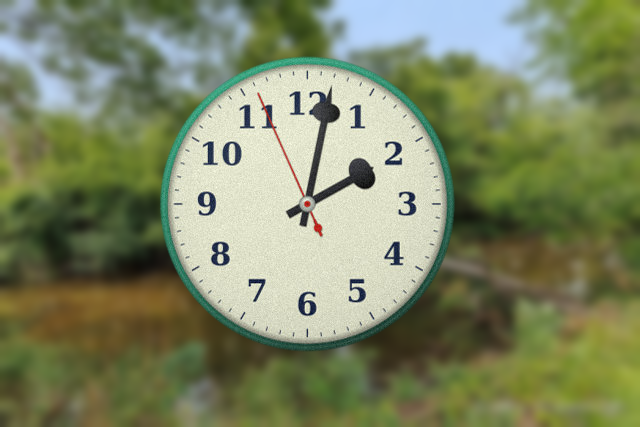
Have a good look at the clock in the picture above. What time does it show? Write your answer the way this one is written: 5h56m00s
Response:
2h01m56s
